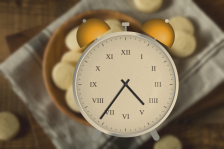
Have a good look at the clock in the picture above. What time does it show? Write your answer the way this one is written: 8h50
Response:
4h36
